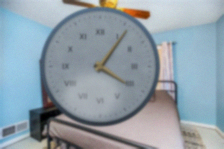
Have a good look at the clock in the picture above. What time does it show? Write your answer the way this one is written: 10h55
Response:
4h06
